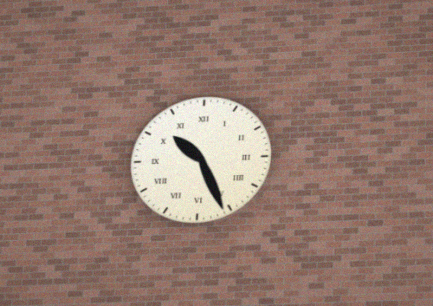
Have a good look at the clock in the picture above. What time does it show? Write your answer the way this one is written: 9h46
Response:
10h26
